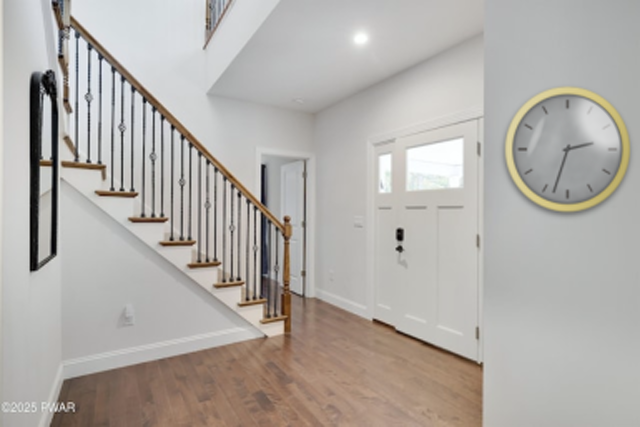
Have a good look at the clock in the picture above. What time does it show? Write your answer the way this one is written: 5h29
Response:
2h33
